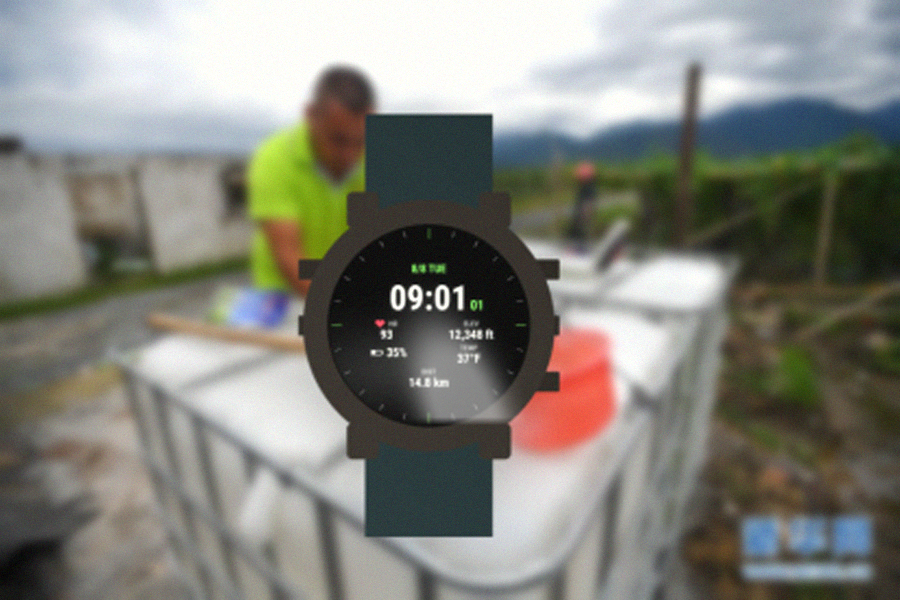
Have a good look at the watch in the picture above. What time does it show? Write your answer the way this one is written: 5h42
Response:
9h01
